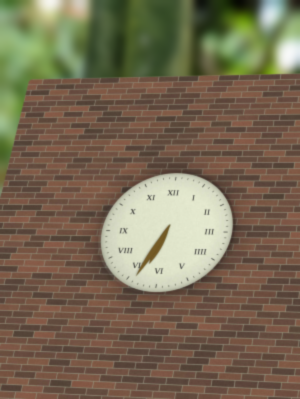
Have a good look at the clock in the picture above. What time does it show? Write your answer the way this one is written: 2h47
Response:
6h34
